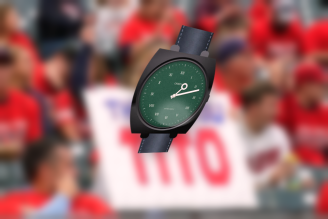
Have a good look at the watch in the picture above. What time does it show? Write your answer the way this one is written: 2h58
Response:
1h12
